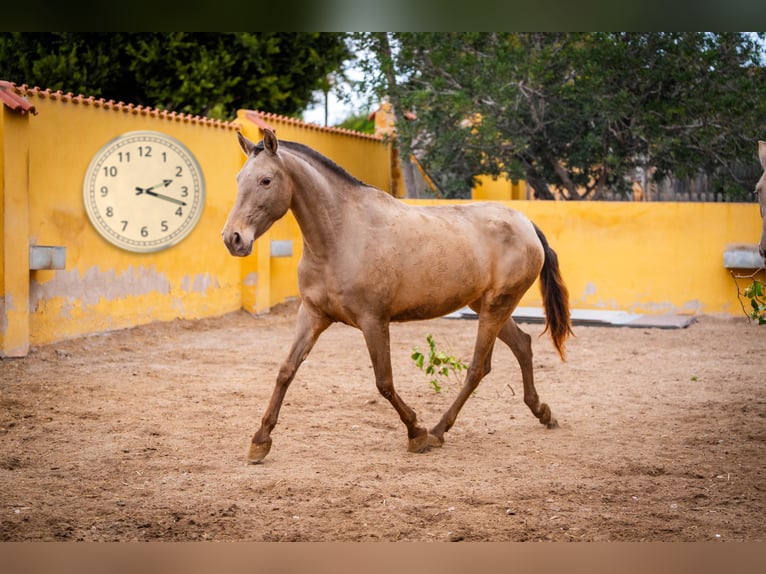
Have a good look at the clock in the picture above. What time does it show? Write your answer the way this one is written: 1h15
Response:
2h18
